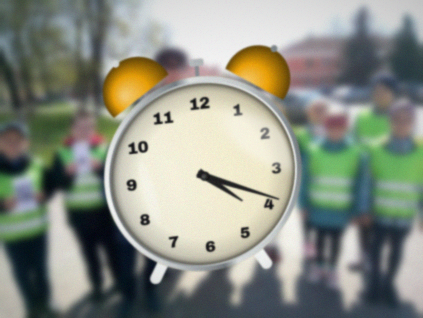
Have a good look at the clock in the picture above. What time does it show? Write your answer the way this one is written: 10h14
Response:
4h19
